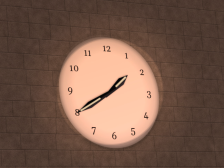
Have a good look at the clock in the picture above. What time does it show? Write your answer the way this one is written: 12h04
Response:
1h40
